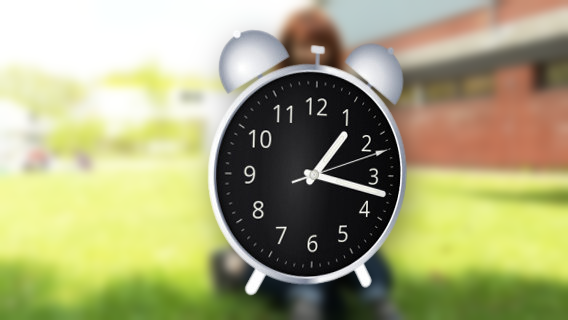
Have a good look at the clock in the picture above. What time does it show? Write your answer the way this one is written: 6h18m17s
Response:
1h17m12s
